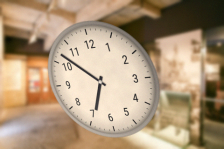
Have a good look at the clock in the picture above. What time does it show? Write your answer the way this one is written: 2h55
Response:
6h52
